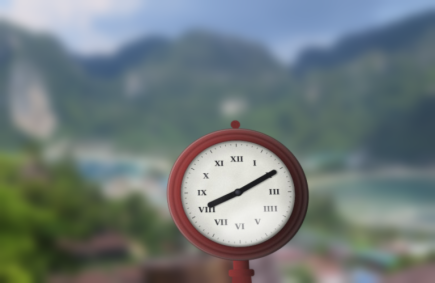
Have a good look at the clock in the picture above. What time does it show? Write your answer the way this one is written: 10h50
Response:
8h10
